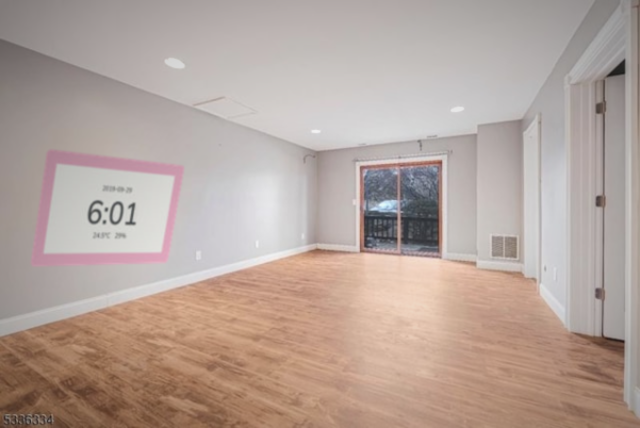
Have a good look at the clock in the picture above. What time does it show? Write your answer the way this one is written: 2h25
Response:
6h01
